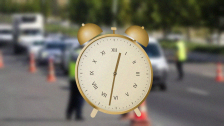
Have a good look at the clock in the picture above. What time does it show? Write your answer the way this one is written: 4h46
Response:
12h32
